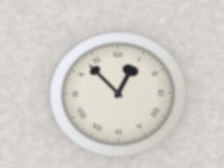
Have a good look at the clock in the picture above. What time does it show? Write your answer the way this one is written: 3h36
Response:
12h53
